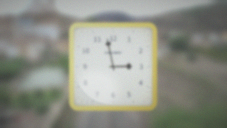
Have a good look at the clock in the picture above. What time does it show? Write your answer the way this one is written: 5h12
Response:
2h58
